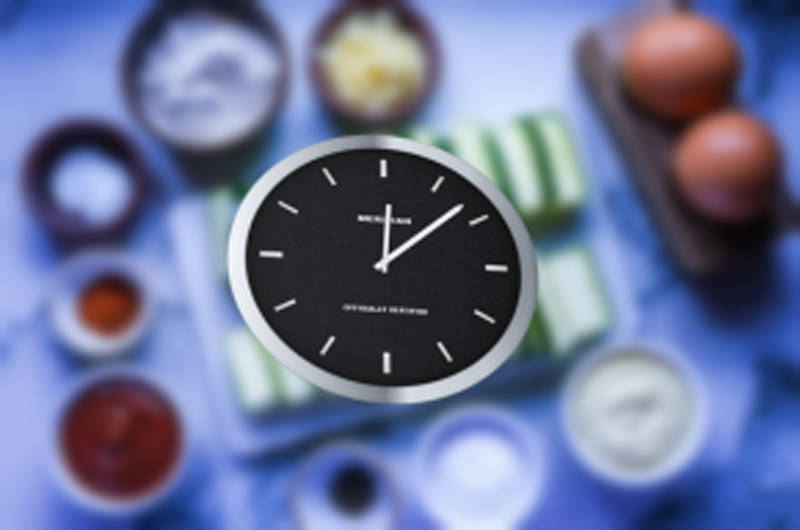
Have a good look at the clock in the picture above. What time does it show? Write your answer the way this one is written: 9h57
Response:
12h08
